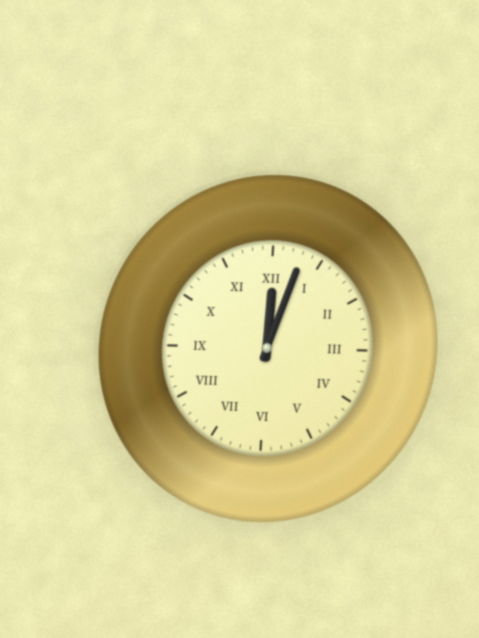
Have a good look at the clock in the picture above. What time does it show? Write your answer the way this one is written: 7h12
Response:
12h03
